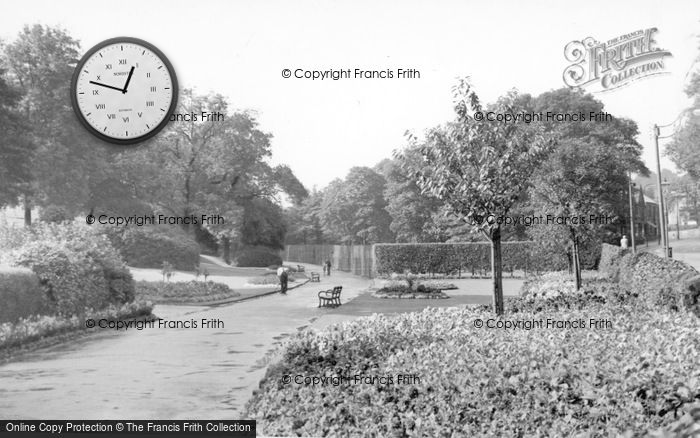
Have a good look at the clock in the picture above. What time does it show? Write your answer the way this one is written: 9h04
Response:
12h48
